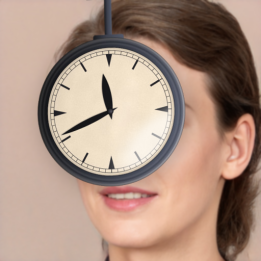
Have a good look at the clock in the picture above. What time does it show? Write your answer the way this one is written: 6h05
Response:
11h41
